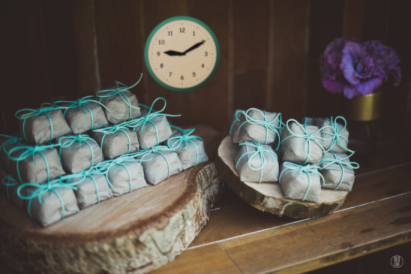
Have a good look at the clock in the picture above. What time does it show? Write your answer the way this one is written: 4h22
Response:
9h10
